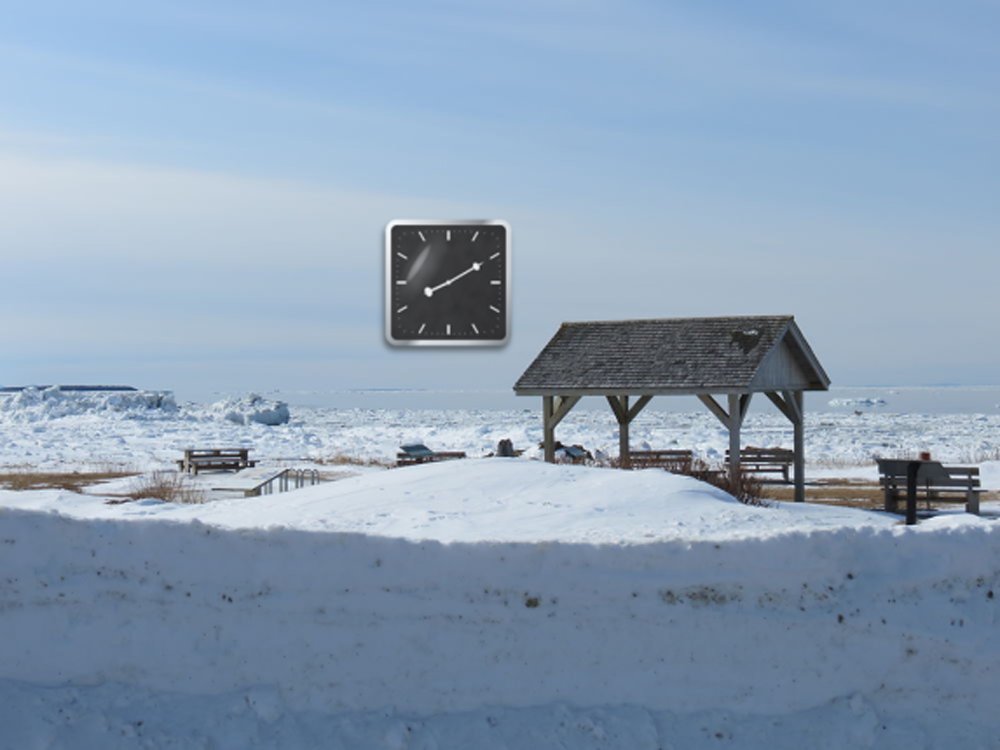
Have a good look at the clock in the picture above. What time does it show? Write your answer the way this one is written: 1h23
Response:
8h10
